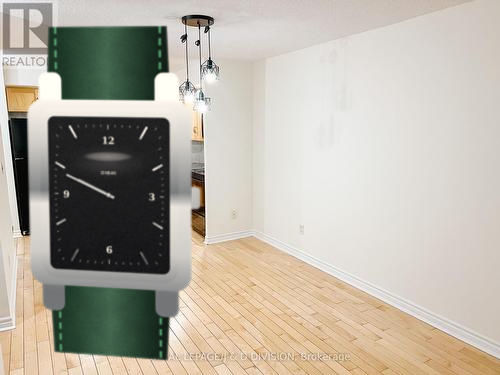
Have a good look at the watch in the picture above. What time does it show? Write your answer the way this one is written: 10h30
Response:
9h49
